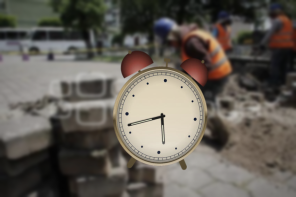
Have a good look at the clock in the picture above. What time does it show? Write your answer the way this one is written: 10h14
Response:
5h42
